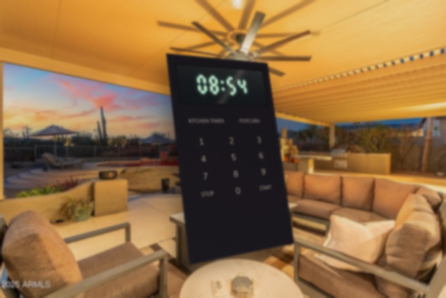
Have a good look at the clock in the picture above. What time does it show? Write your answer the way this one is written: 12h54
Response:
8h54
